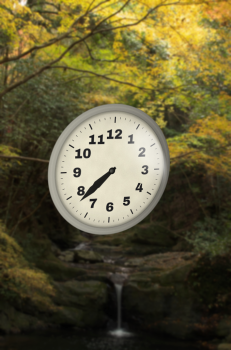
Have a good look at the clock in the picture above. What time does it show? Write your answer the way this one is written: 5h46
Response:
7h38
